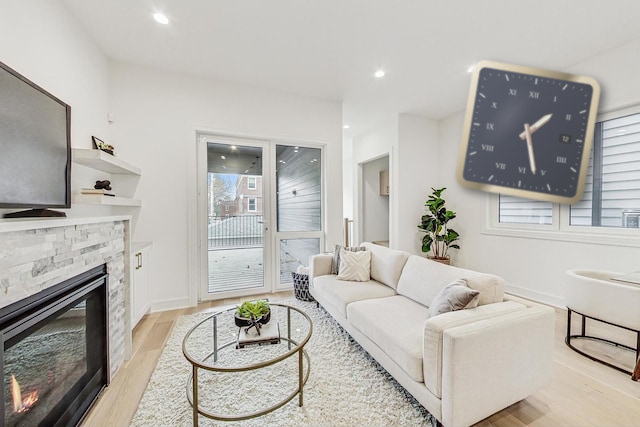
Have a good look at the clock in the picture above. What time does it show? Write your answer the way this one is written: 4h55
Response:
1h27
